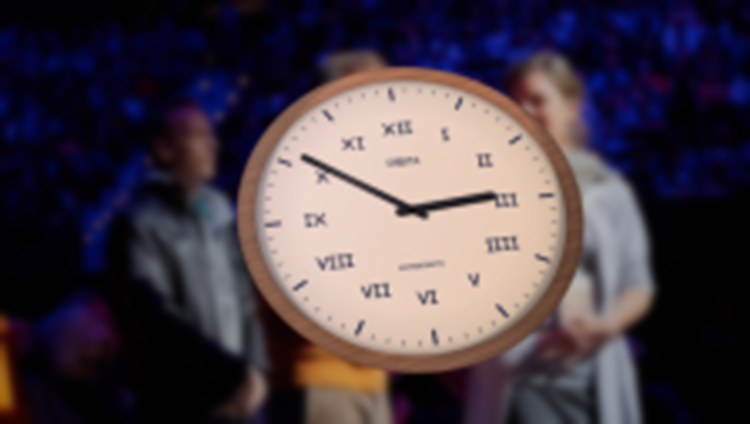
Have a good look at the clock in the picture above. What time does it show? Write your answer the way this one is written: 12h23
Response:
2h51
